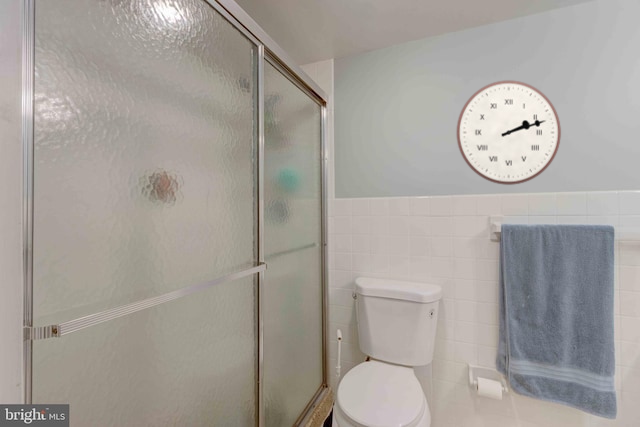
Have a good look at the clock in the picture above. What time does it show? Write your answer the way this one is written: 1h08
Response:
2h12
